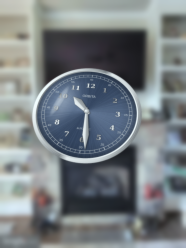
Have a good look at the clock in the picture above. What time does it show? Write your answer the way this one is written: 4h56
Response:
10h29
